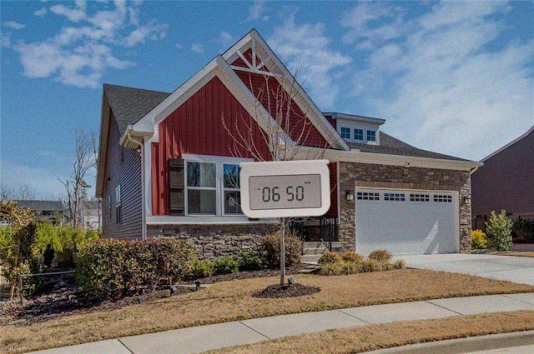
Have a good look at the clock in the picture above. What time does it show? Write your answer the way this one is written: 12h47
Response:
6h50
